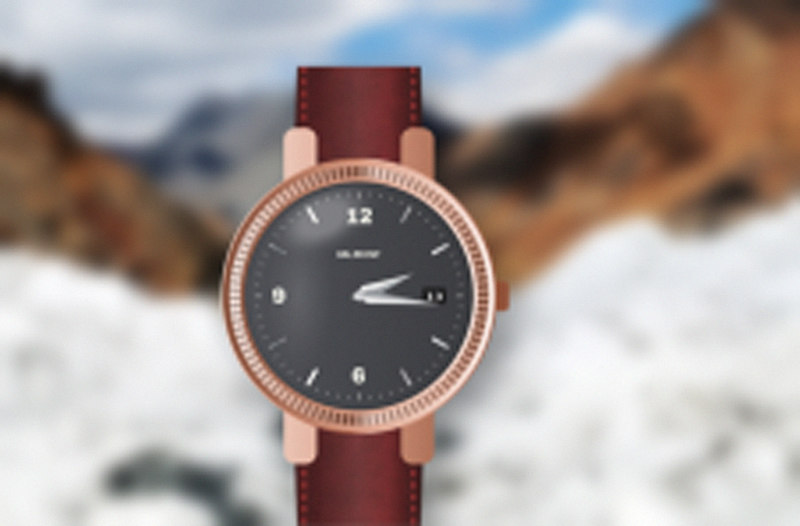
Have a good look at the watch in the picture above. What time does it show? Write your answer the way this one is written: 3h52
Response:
2h16
